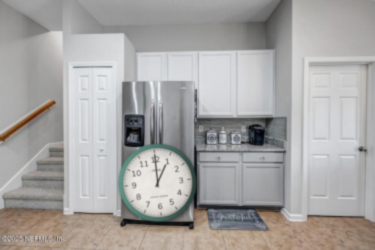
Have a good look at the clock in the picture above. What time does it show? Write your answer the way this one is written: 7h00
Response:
1h00
